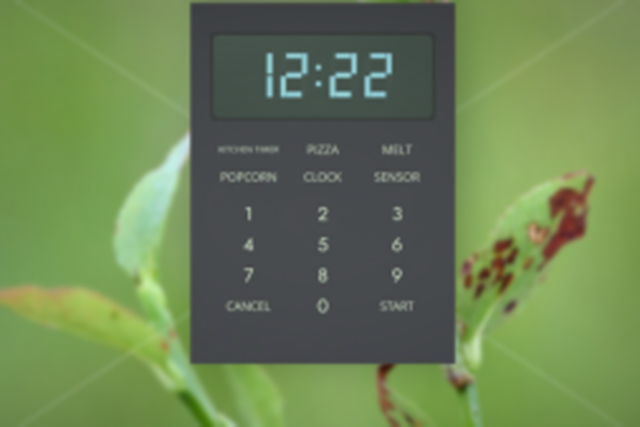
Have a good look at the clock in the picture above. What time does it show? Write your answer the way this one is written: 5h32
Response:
12h22
